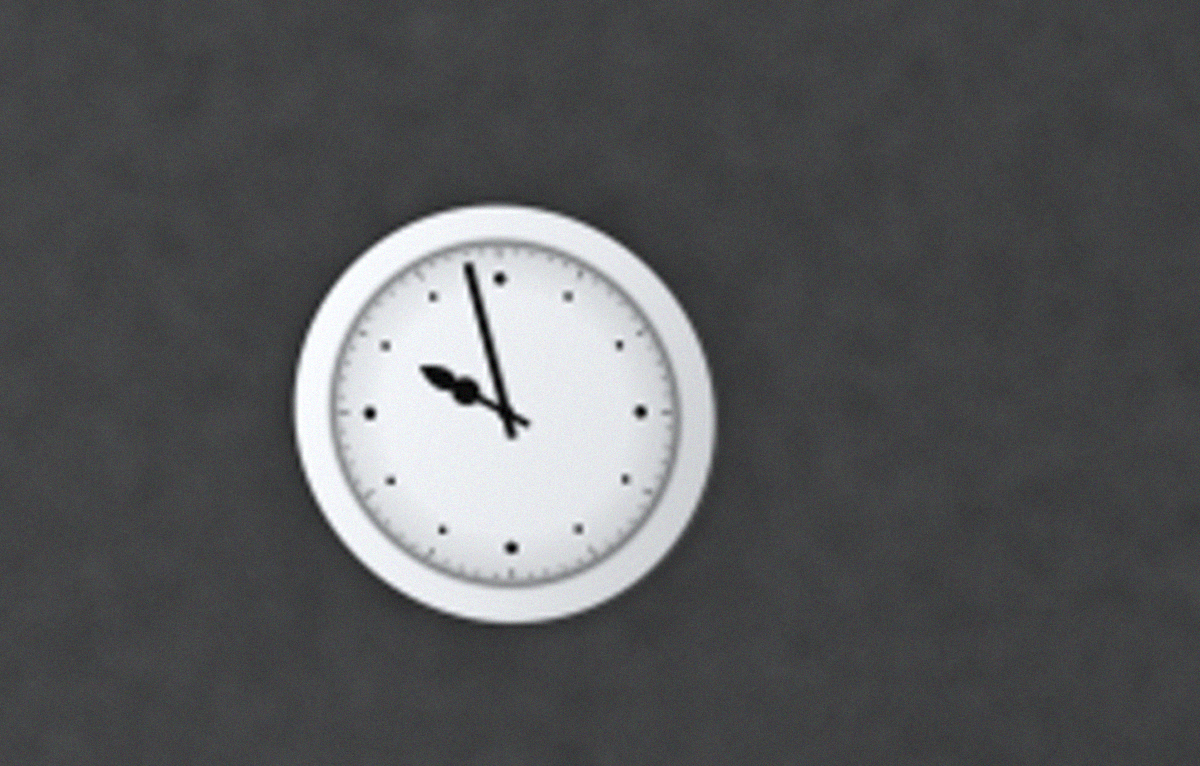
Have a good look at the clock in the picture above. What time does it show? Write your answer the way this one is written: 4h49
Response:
9h58
